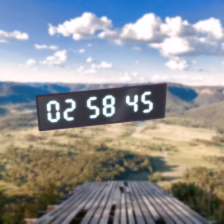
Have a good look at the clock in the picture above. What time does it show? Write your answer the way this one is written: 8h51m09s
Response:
2h58m45s
